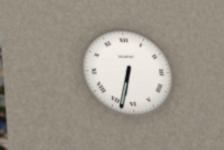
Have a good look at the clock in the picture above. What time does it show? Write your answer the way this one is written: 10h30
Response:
6h33
